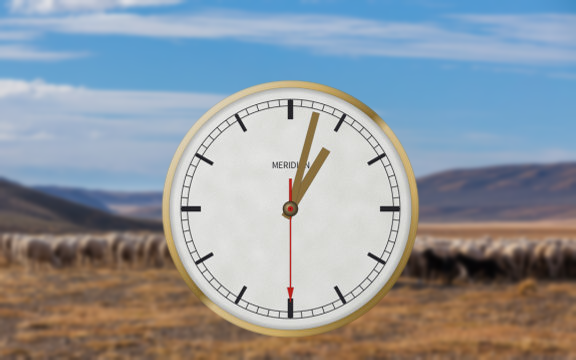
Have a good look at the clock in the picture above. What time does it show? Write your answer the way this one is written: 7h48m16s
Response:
1h02m30s
